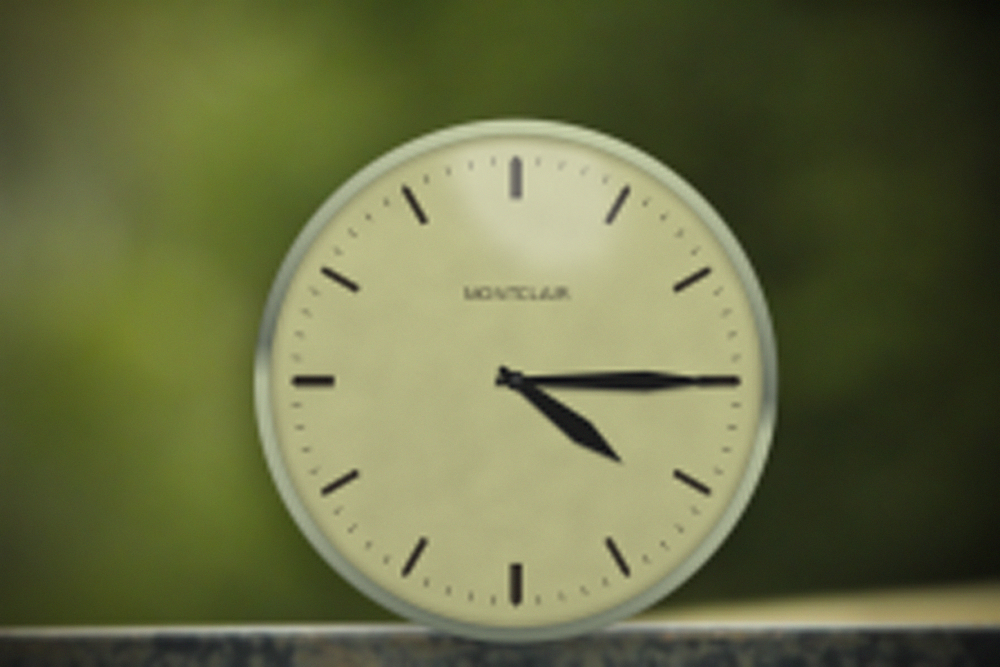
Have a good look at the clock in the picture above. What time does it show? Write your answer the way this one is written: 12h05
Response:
4h15
